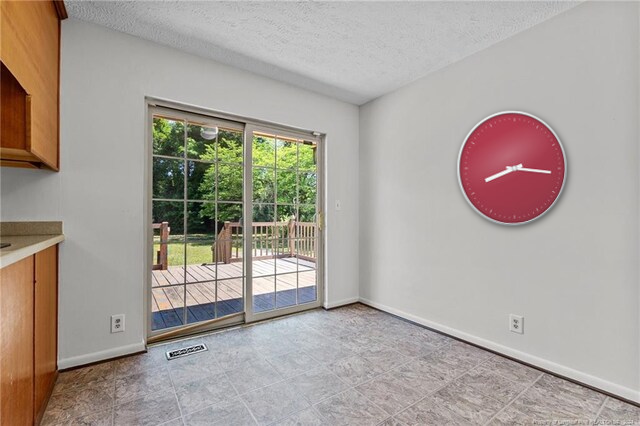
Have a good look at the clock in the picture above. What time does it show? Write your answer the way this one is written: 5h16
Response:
8h16
